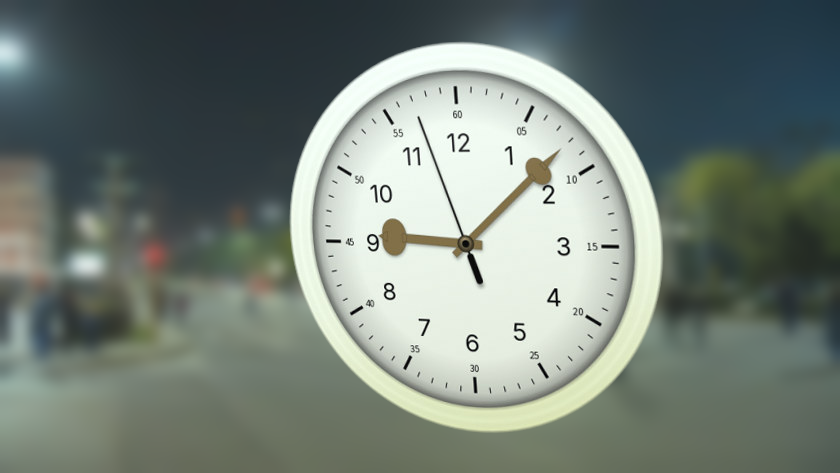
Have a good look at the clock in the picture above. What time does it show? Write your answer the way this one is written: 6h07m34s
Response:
9h07m57s
